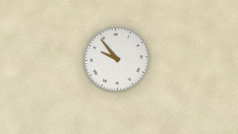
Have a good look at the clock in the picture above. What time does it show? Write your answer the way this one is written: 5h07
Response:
9h54
